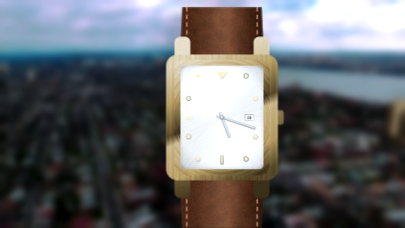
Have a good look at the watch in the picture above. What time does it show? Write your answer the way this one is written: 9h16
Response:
5h18
